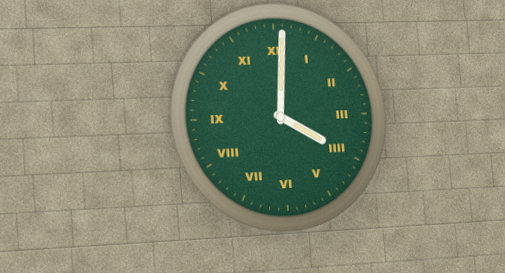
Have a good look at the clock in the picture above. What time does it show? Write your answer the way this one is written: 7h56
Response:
4h01
